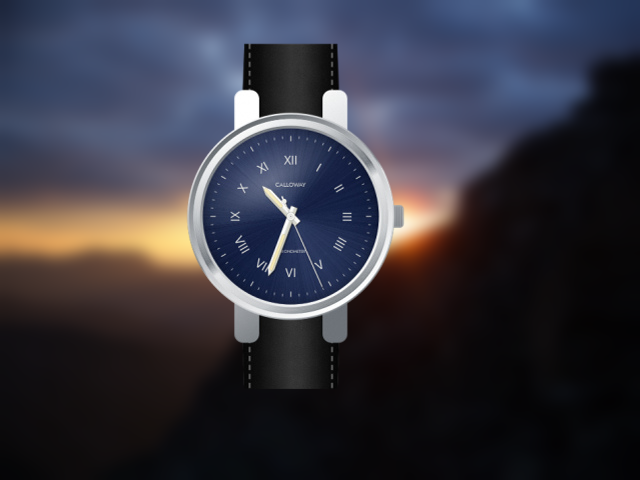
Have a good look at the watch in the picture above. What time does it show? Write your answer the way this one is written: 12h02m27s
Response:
10h33m26s
